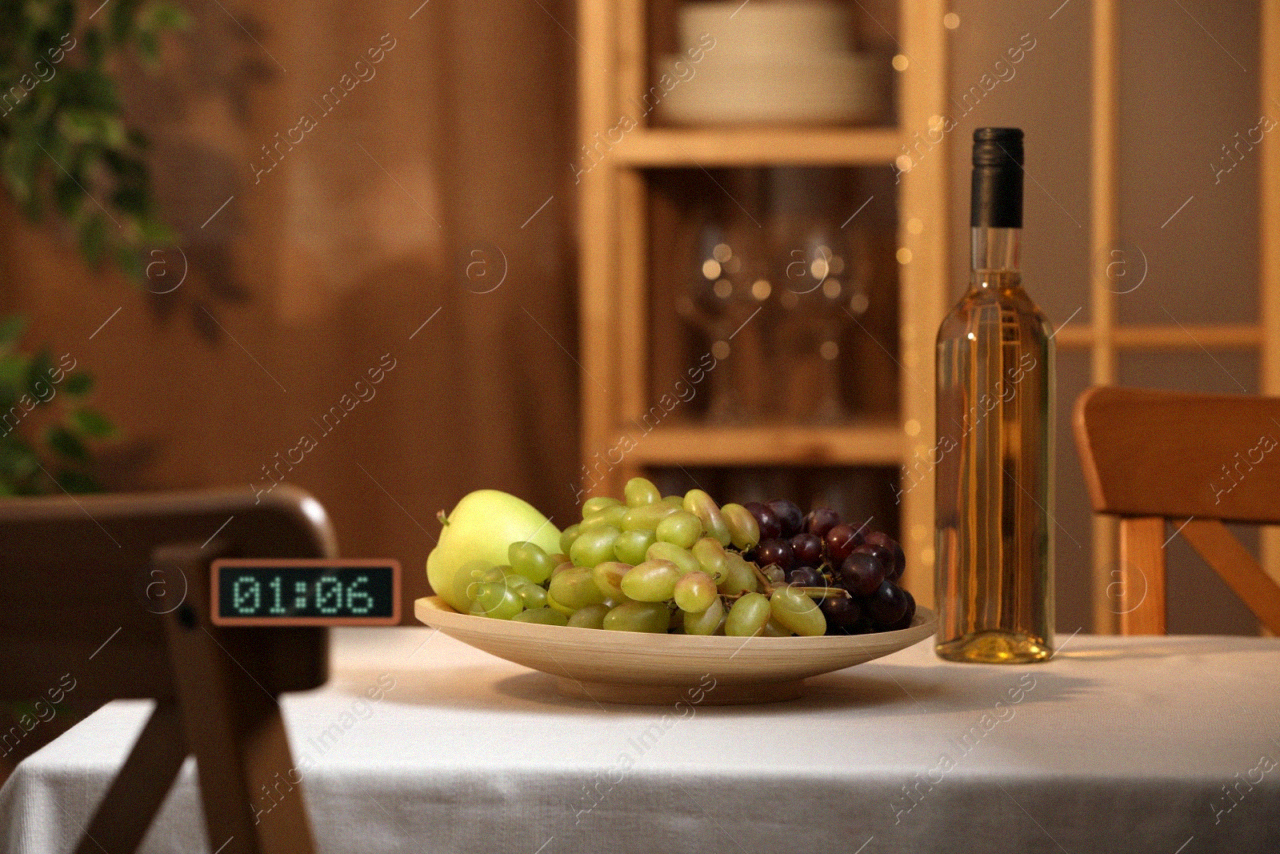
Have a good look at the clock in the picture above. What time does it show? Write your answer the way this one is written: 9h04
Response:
1h06
